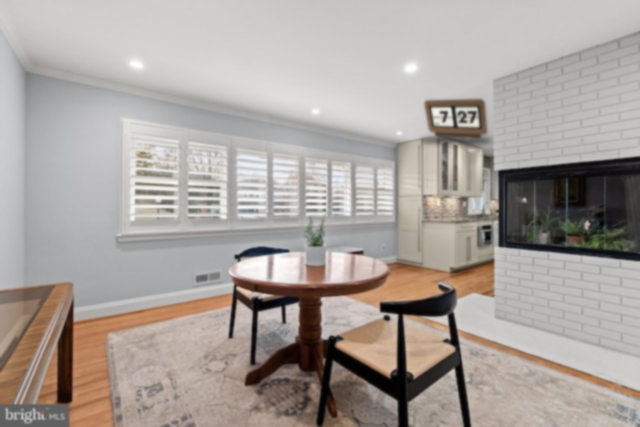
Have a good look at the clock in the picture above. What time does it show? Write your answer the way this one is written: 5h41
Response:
7h27
